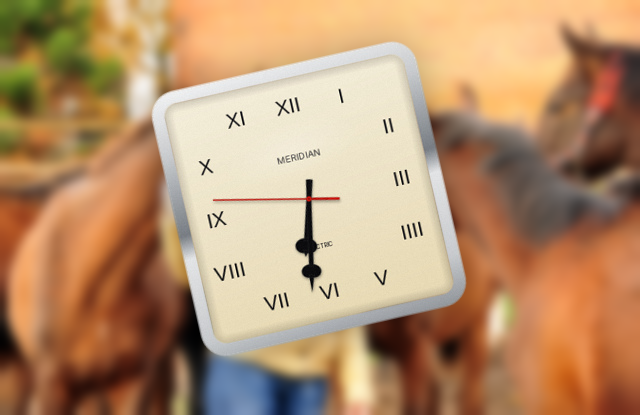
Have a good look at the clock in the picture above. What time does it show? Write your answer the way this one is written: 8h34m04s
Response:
6h31m47s
